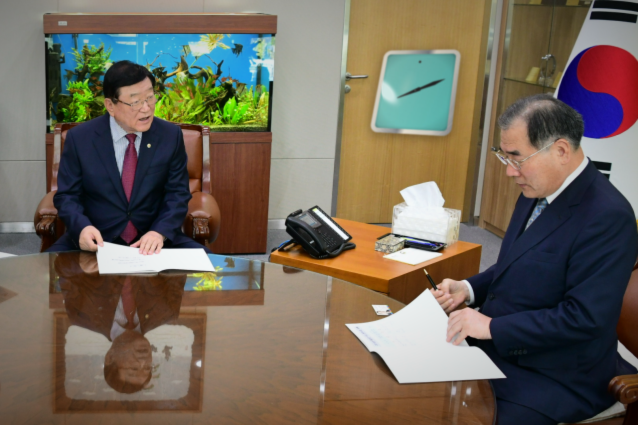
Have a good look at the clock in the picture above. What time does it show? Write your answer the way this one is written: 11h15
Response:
8h11
